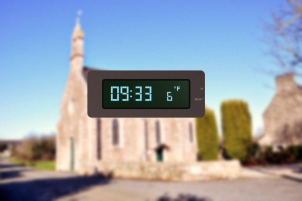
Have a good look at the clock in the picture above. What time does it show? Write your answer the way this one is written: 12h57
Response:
9h33
